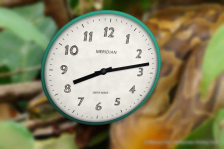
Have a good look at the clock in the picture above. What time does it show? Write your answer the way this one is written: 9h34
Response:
8h13
